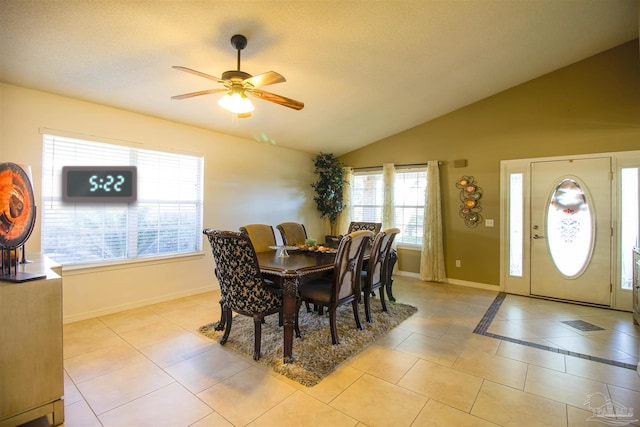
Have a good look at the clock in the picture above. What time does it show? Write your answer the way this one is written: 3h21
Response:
5h22
